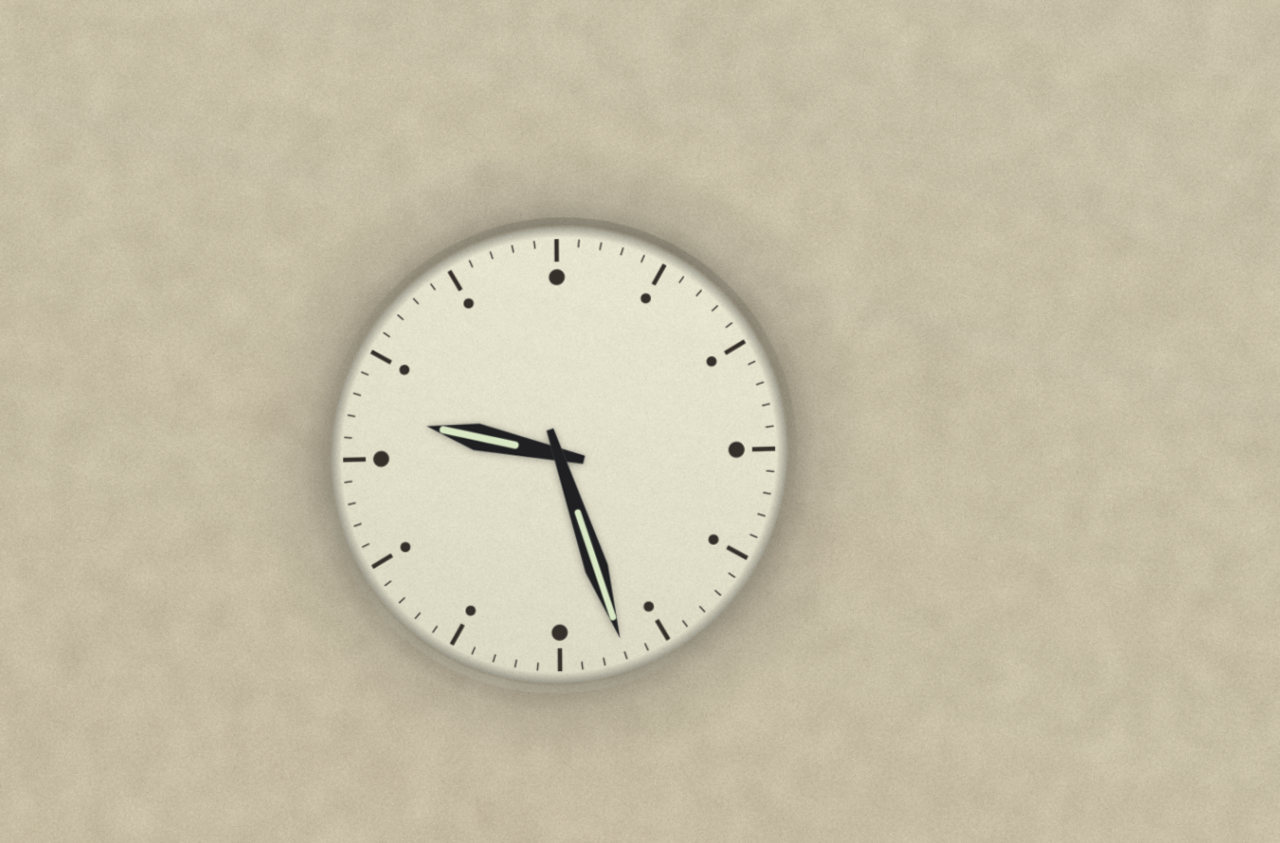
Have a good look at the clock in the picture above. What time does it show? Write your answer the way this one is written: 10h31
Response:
9h27
